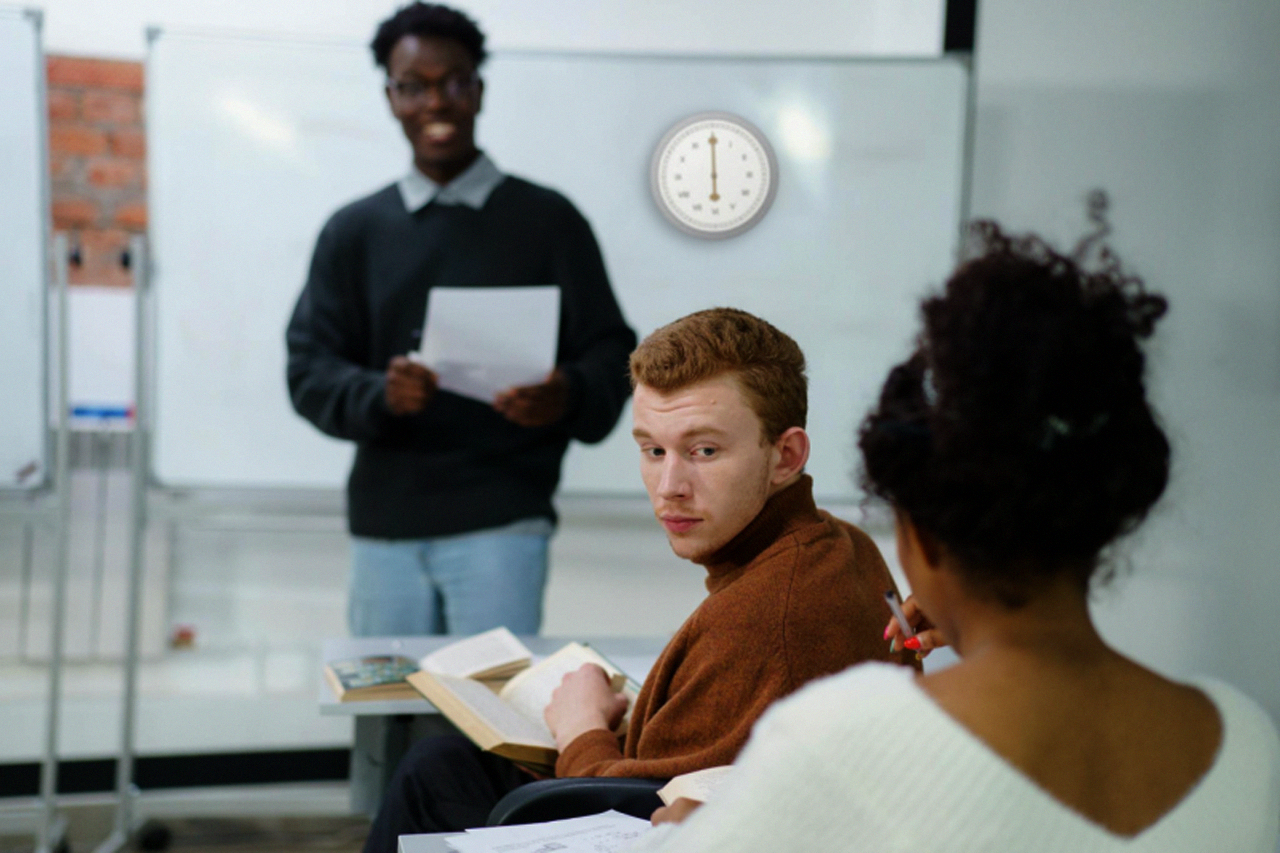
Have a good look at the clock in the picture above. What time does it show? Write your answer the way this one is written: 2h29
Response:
6h00
